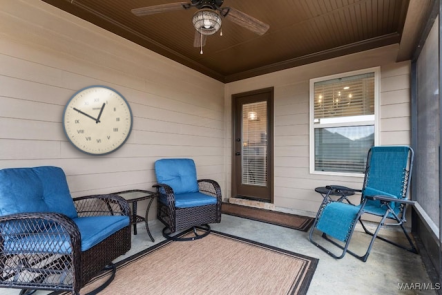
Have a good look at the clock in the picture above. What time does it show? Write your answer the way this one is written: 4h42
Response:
12h50
